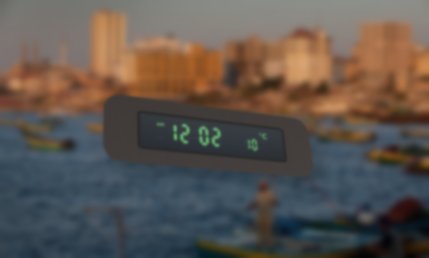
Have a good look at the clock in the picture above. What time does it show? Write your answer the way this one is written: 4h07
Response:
12h02
